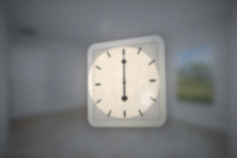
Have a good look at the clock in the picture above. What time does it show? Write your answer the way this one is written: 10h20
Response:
6h00
